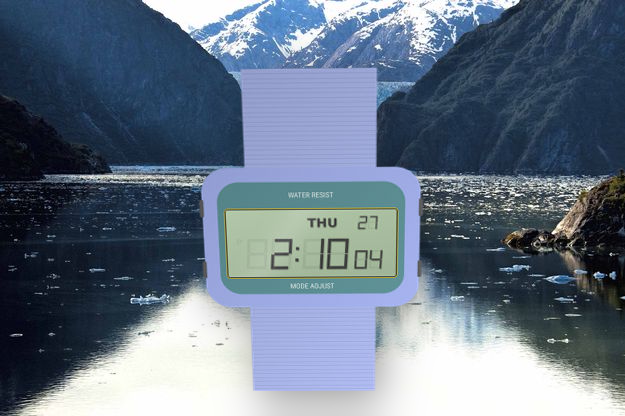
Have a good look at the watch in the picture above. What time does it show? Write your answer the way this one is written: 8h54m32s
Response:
2h10m04s
